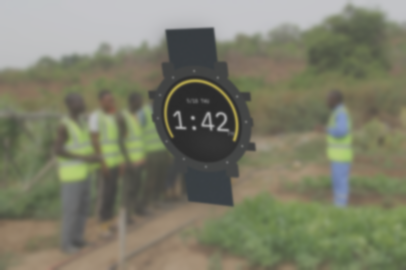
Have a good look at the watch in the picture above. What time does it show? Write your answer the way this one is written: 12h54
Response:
1h42
